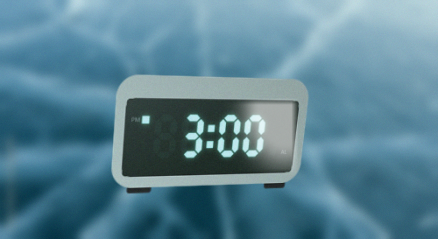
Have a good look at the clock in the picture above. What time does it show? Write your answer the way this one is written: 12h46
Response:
3h00
